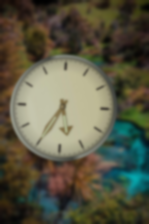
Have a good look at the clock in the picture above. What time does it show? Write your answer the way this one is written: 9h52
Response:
5h35
